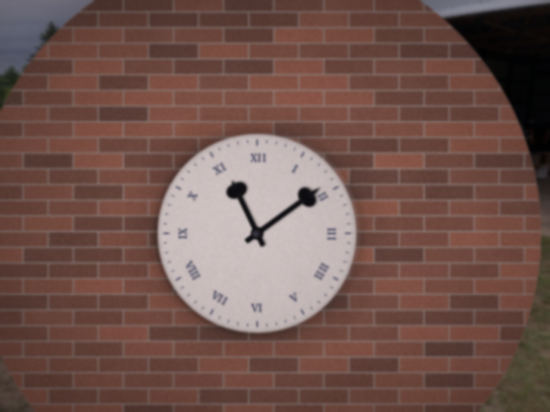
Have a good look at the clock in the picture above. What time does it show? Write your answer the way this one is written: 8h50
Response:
11h09
